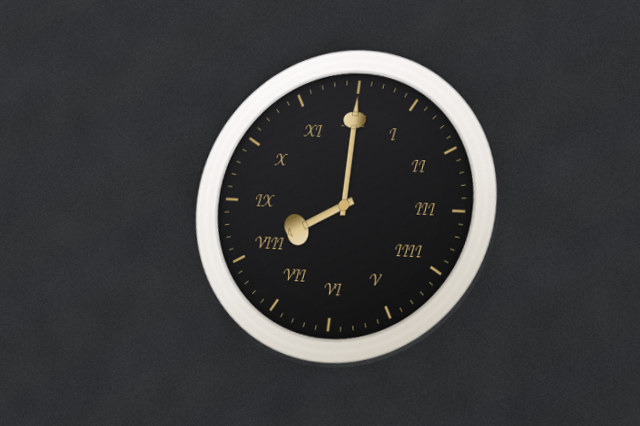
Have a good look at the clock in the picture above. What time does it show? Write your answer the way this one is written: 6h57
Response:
8h00
